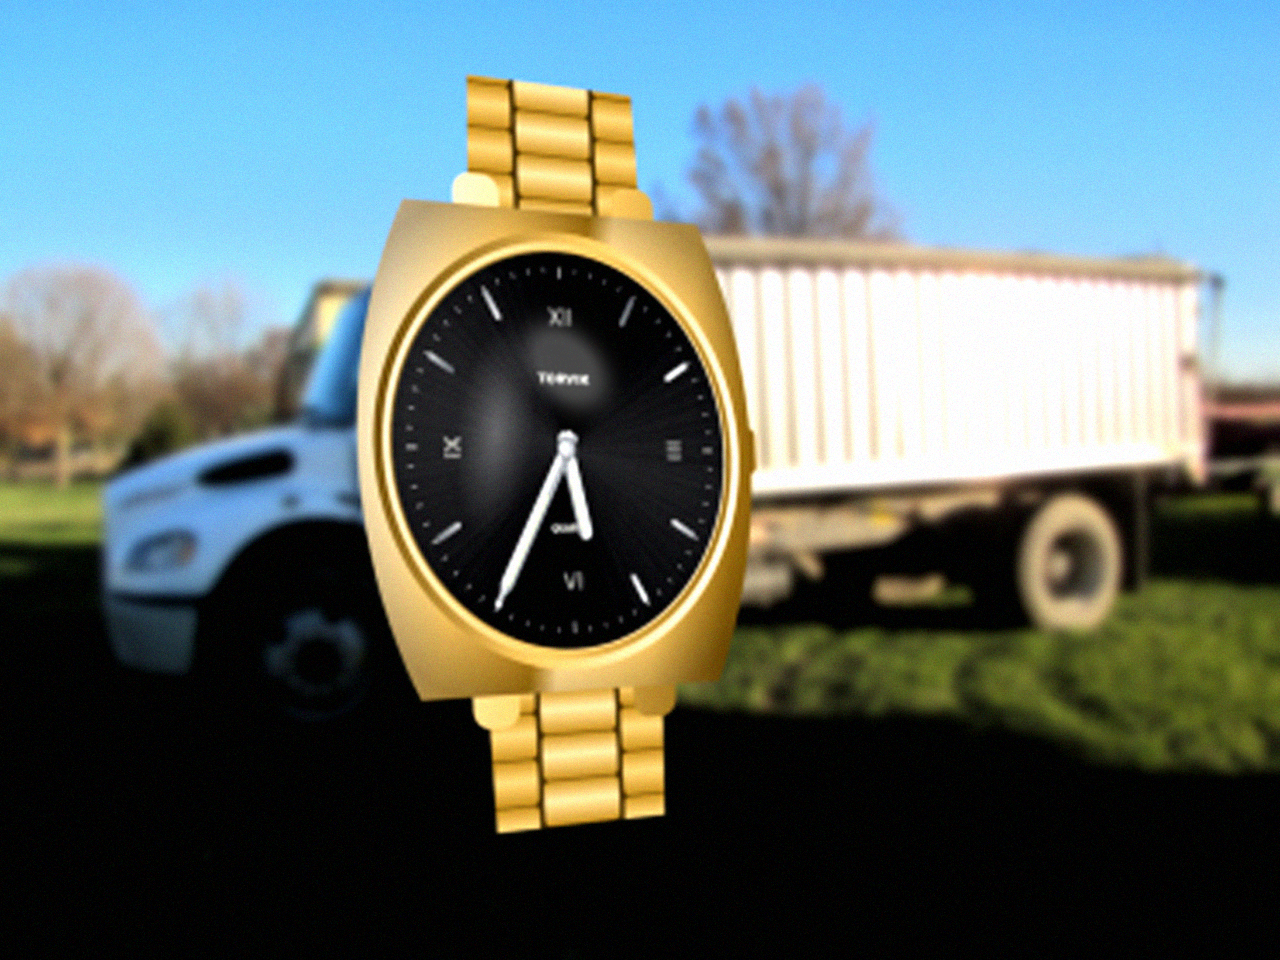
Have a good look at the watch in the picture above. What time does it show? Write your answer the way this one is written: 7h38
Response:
5h35
